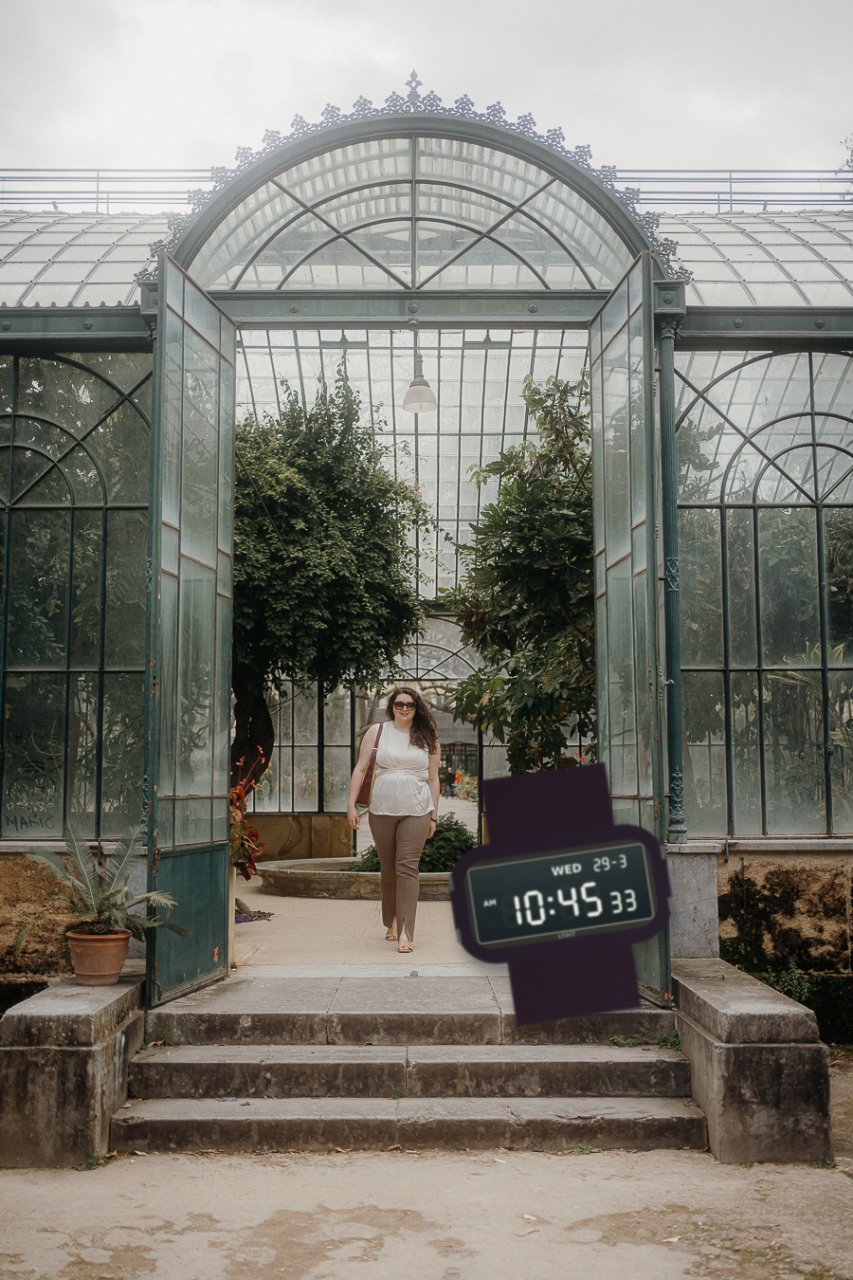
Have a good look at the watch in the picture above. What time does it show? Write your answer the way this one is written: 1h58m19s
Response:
10h45m33s
